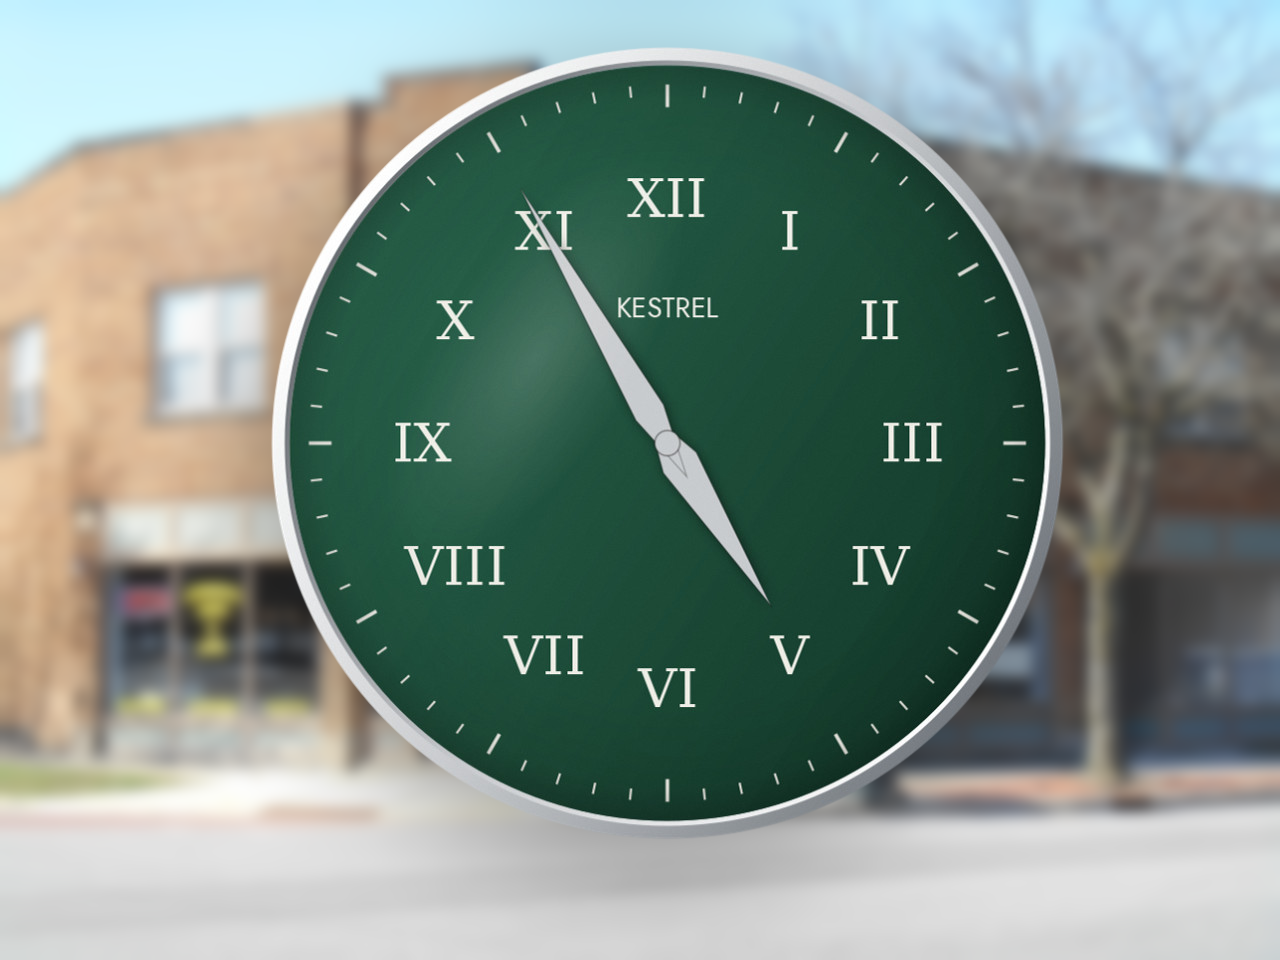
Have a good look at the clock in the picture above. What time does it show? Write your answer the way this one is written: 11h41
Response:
4h55
